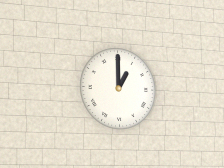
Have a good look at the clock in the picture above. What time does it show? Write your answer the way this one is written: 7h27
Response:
1h00
